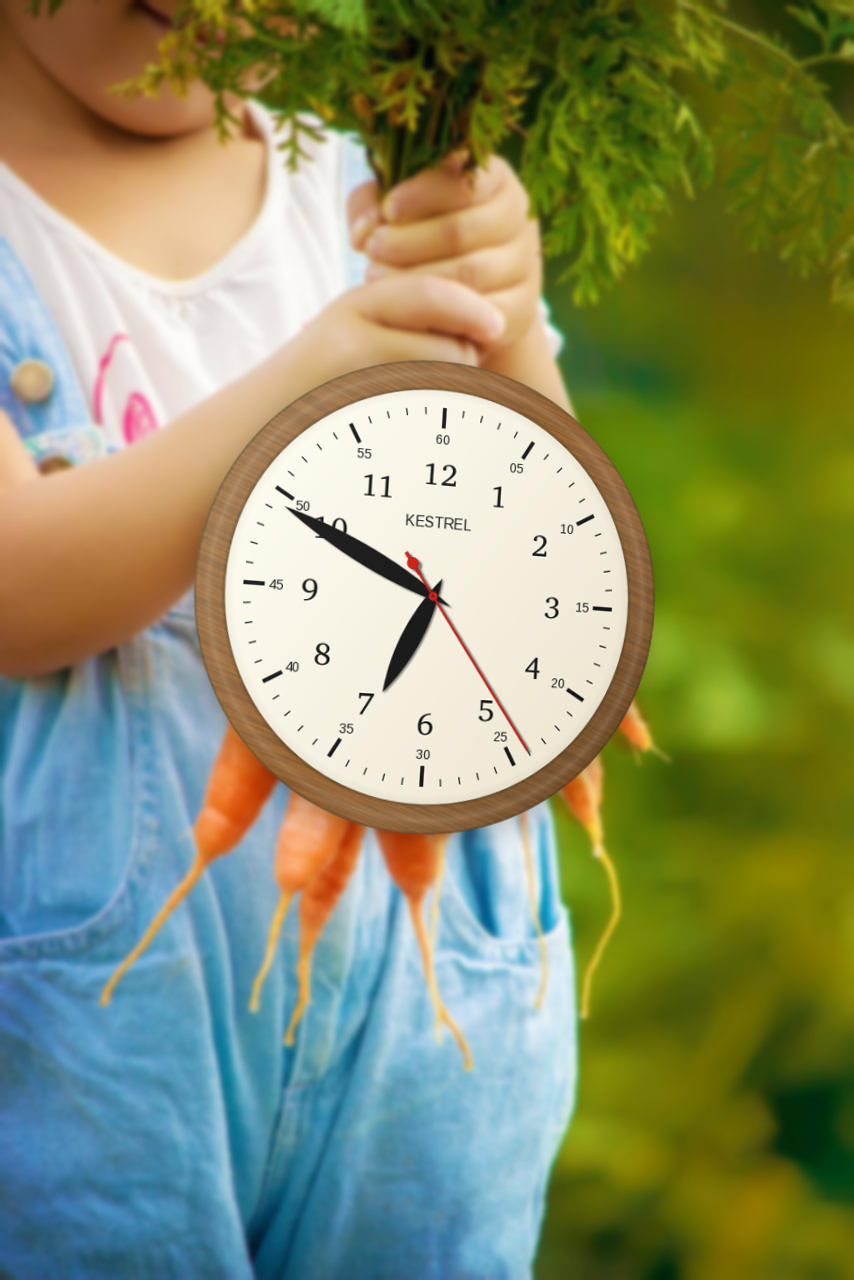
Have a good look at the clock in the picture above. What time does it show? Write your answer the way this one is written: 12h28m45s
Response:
6h49m24s
